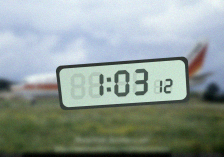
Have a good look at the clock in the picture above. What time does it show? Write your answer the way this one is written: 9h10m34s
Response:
1h03m12s
